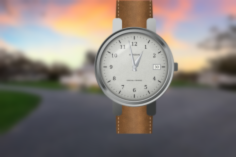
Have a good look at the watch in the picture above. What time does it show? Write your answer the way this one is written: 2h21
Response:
12h58
